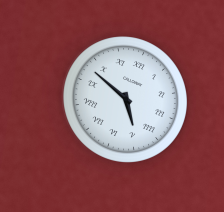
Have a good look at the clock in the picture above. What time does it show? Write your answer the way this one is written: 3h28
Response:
4h48
